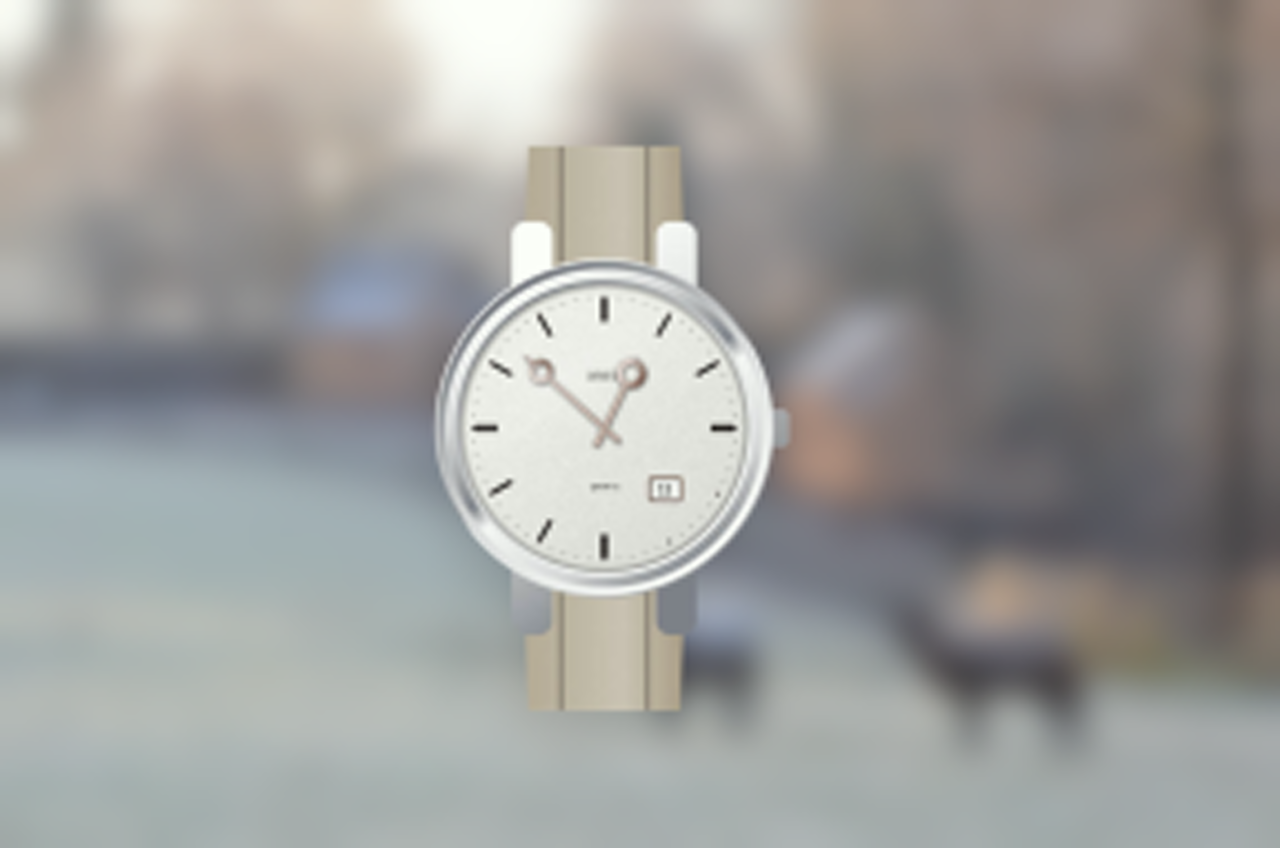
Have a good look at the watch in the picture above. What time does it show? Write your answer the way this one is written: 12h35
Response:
12h52
